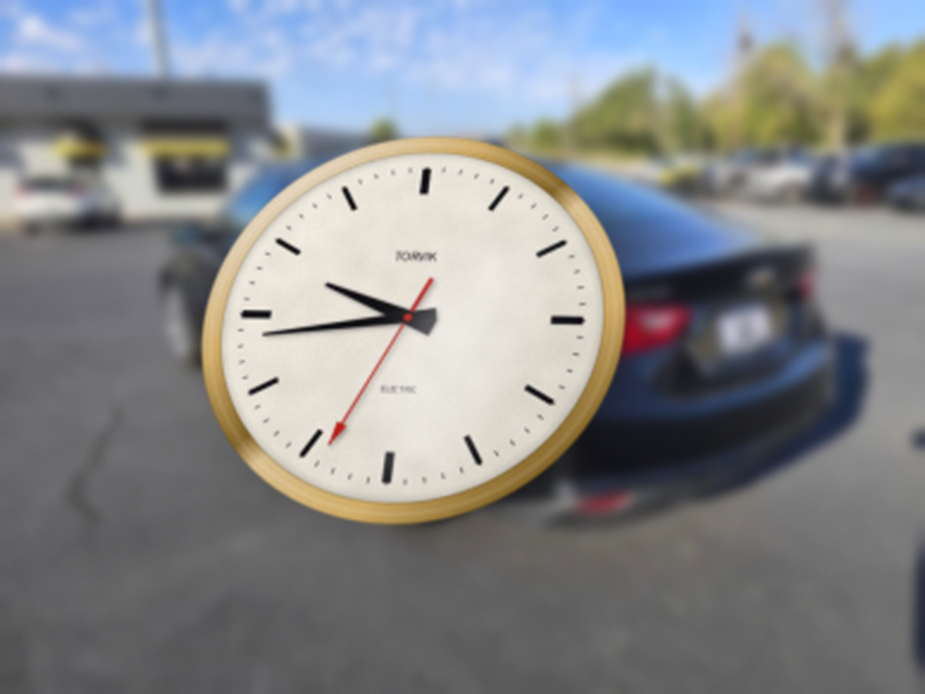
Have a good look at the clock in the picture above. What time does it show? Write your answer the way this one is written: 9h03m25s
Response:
9h43m34s
